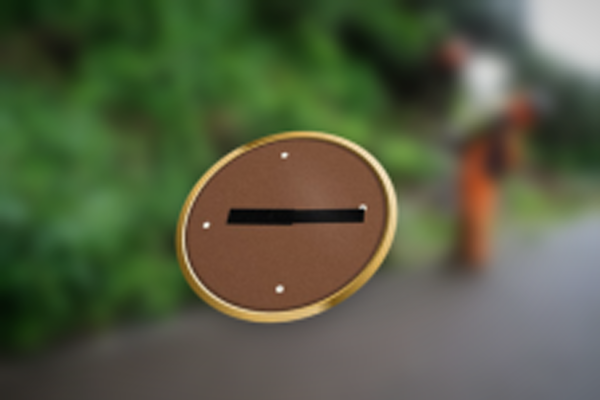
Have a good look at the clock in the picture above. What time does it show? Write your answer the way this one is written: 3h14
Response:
9h16
